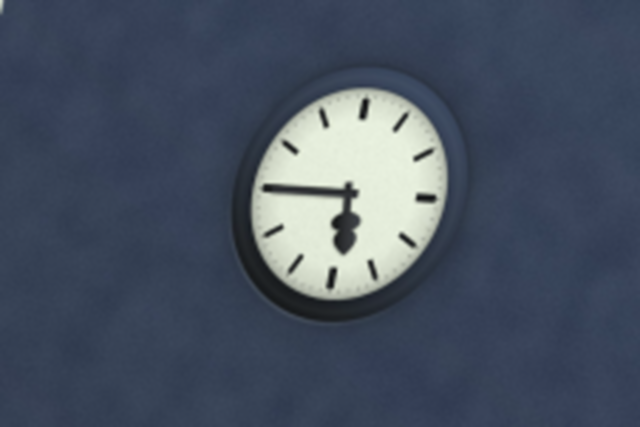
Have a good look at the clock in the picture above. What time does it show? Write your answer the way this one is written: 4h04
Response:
5h45
